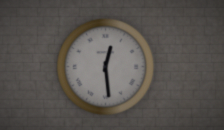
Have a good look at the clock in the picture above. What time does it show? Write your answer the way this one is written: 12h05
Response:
12h29
